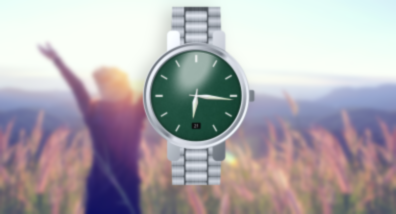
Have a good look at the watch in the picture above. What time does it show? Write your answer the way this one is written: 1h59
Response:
6h16
